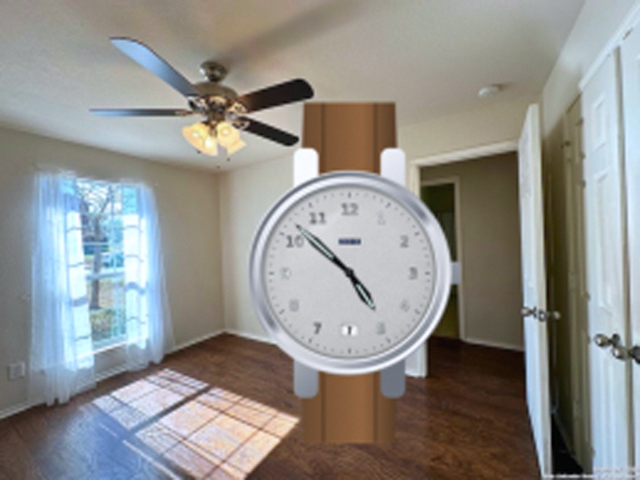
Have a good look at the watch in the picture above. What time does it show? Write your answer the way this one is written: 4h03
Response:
4h52
